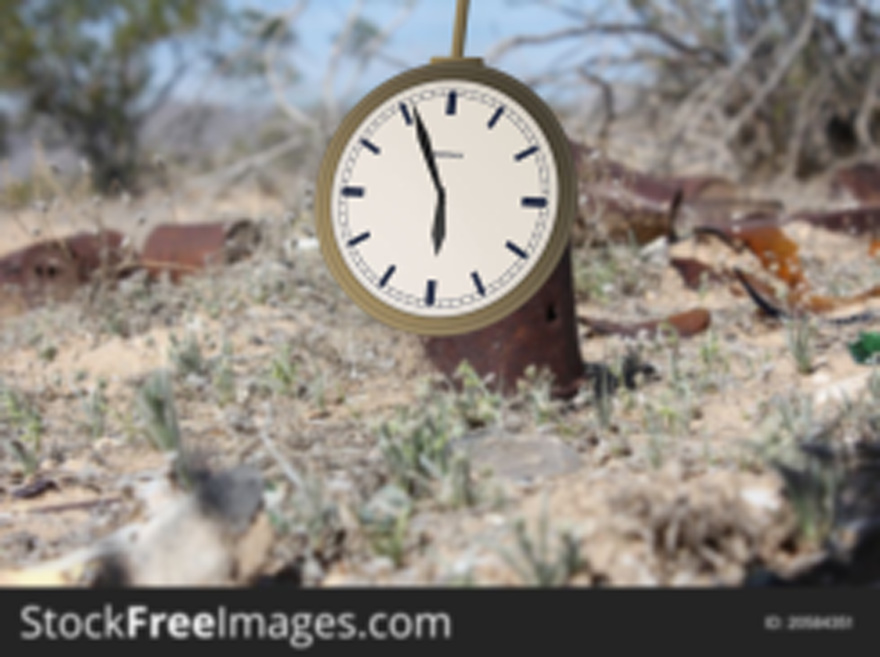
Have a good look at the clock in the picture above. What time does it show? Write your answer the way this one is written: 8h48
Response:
5h56
